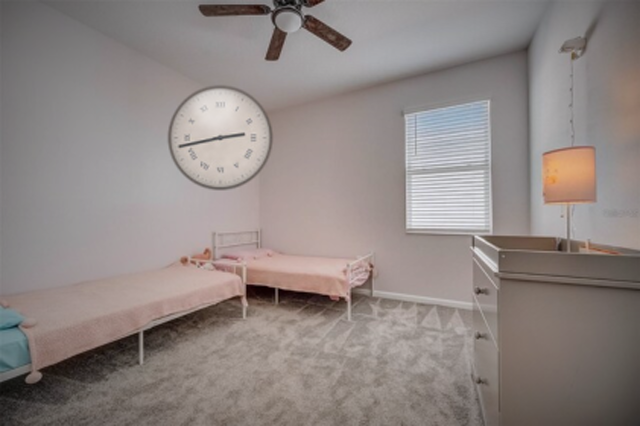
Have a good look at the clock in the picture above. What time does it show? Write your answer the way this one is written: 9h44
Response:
2h43
